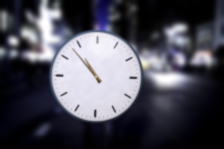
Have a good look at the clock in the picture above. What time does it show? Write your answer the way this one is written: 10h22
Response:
10h53
